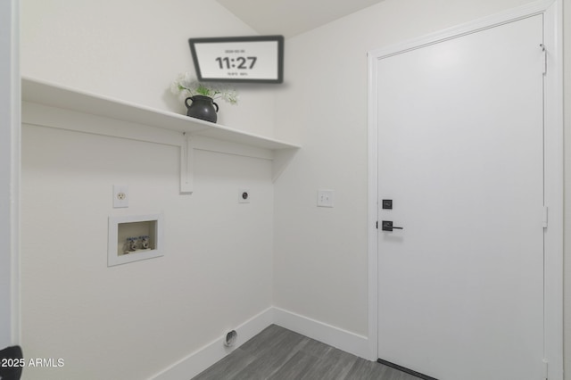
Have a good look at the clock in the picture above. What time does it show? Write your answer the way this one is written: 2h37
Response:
11h27
